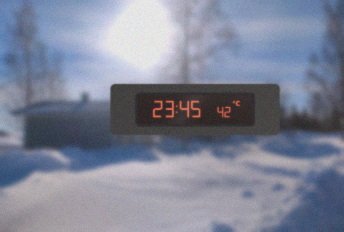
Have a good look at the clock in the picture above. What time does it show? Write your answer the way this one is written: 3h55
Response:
23h45
